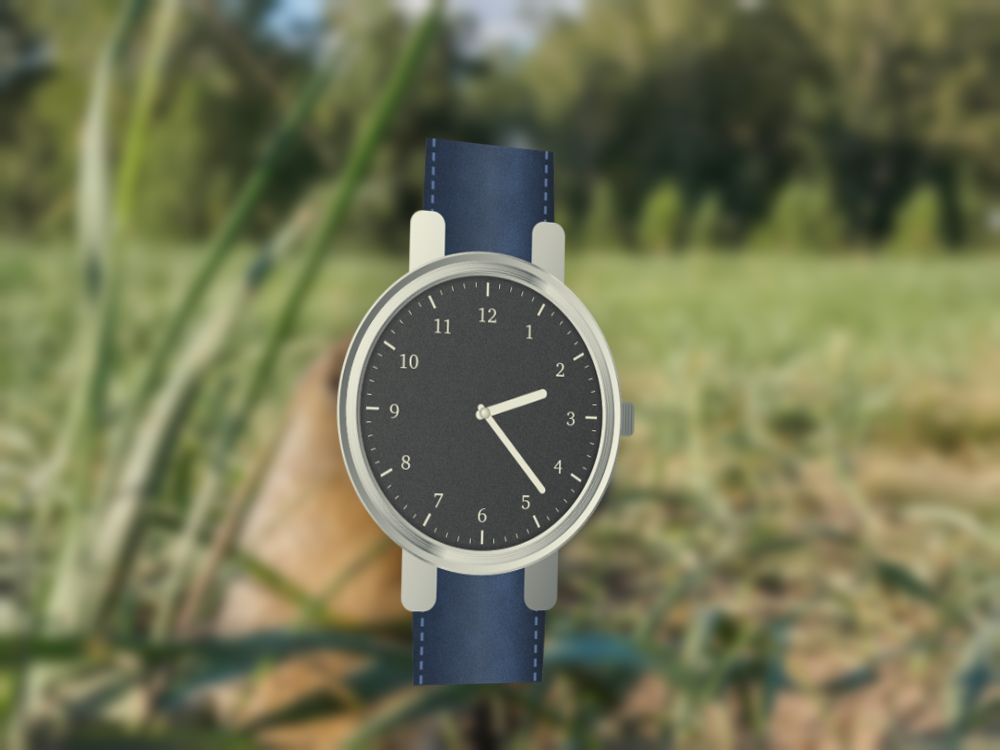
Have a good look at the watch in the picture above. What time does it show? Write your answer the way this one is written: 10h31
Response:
2h23
